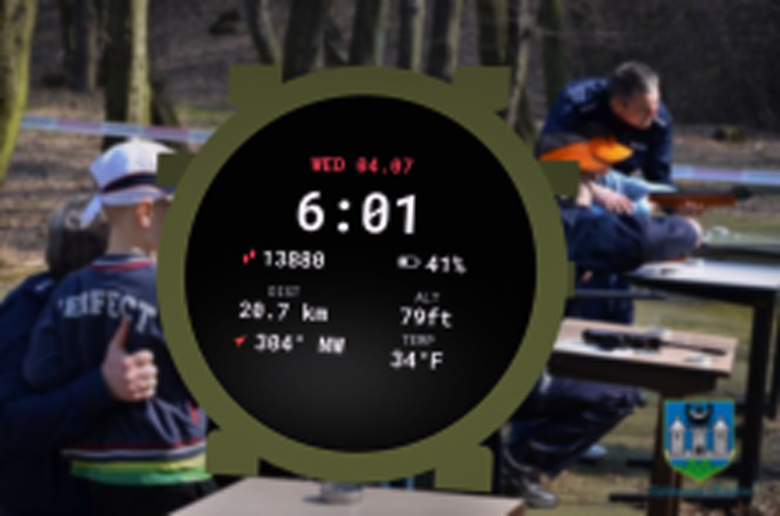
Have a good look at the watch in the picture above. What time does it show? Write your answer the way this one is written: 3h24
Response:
6h01
